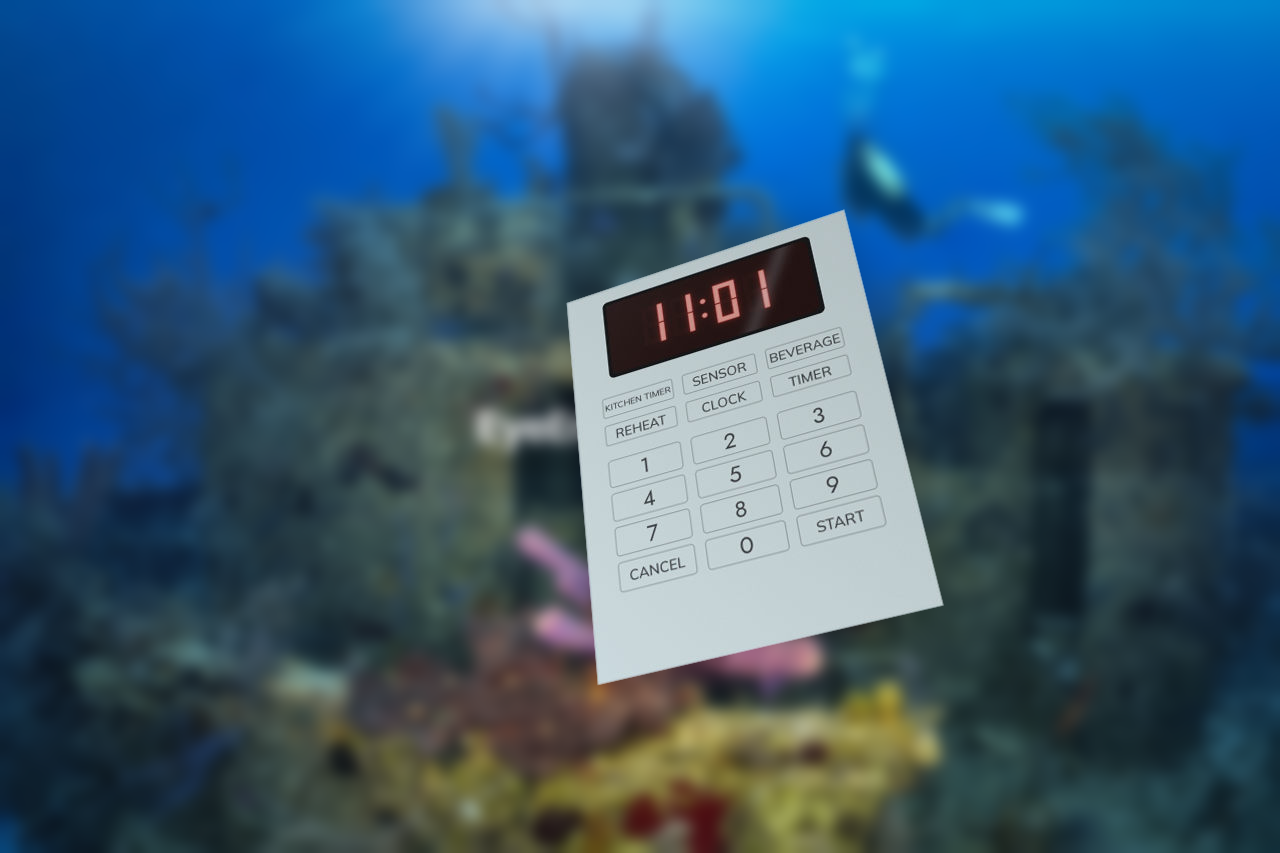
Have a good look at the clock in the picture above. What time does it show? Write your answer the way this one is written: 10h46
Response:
11h01
